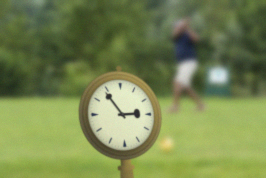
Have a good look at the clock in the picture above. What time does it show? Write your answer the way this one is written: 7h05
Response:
2h54
